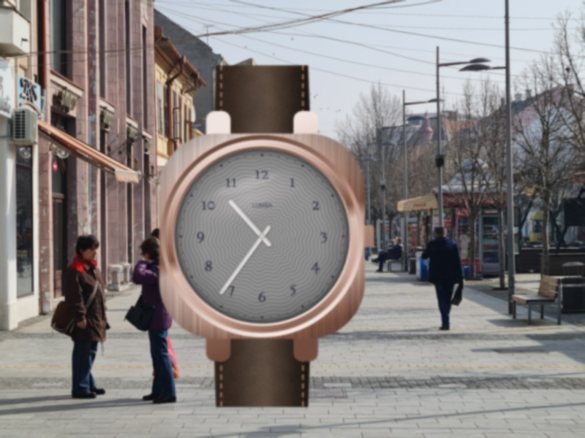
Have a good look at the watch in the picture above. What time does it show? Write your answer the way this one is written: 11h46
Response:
10h36
